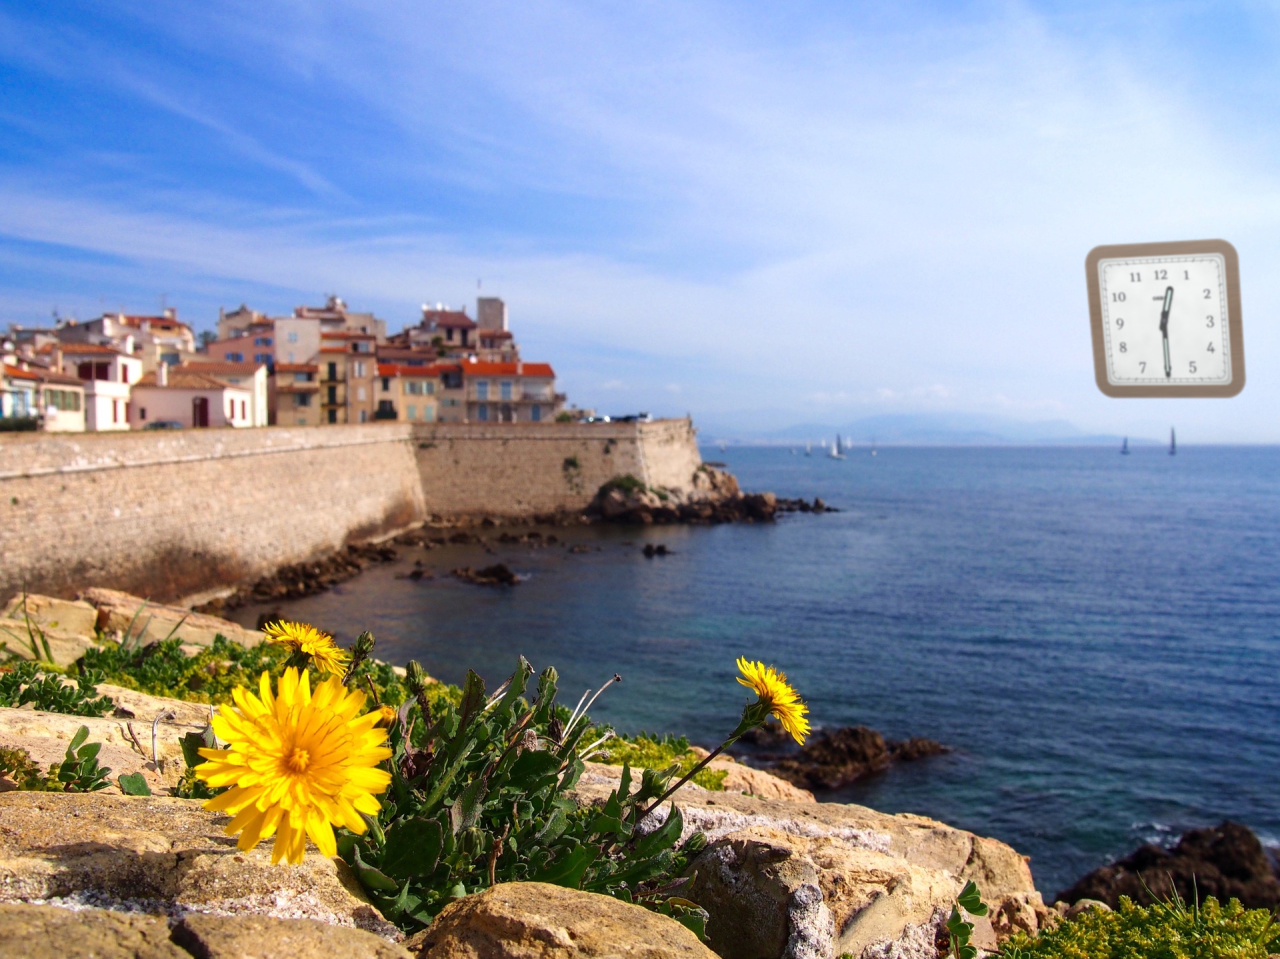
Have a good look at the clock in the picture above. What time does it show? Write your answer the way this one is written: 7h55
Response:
12h30
